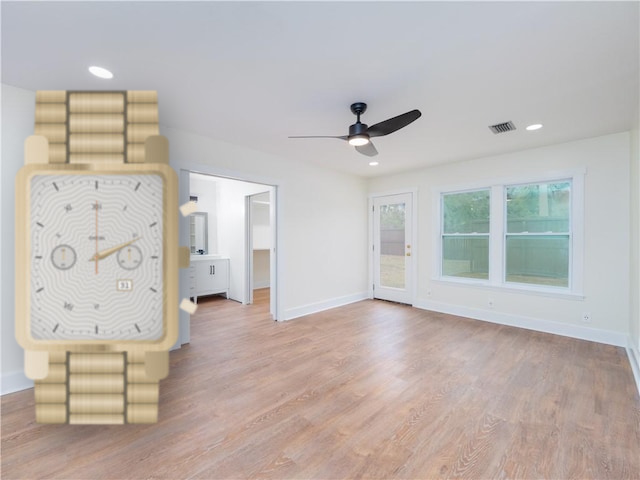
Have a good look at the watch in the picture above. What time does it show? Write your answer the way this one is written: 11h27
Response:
2h11
